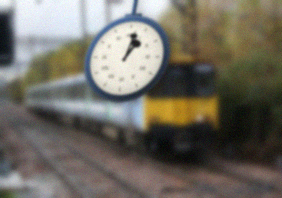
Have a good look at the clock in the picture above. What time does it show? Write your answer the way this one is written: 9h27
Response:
1h02
